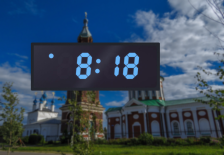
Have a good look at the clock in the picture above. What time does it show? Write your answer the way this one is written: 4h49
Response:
8h18
